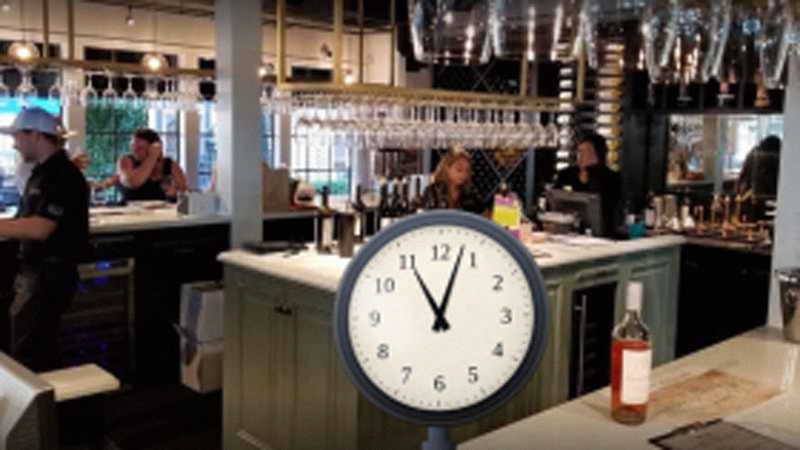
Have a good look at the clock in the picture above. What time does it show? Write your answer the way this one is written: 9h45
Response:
11h03
